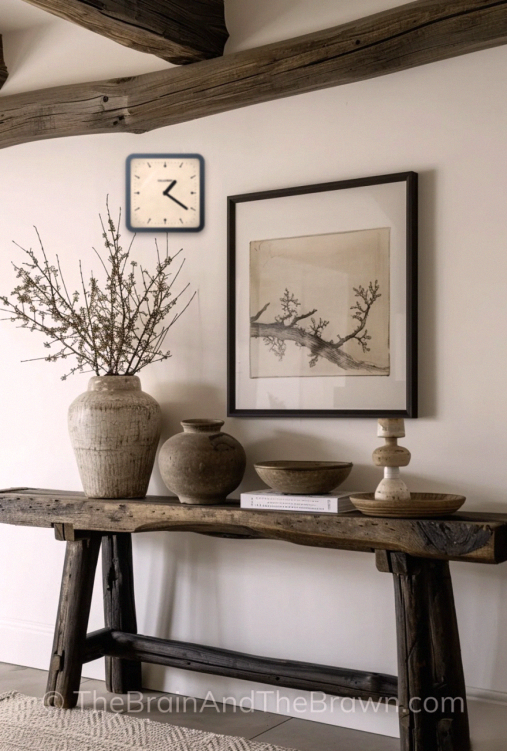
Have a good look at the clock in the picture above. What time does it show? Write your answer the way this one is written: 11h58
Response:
1h21
